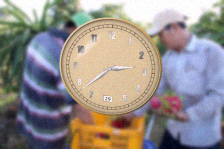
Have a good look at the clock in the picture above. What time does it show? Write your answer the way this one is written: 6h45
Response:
2h38
